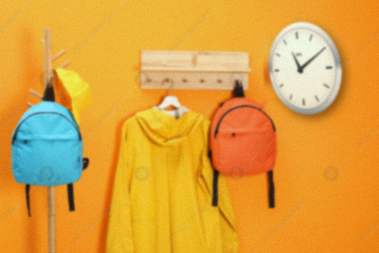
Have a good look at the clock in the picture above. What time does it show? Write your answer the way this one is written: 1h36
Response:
11h10
